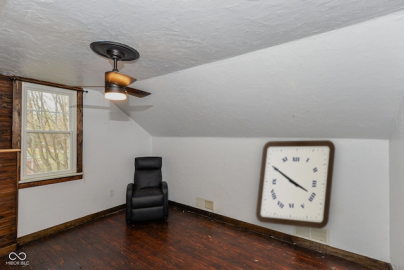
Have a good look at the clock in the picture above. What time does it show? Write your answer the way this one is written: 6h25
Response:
3h50
